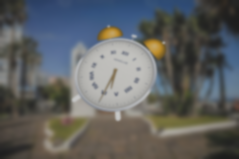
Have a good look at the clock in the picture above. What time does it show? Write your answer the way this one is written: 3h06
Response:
5h30
